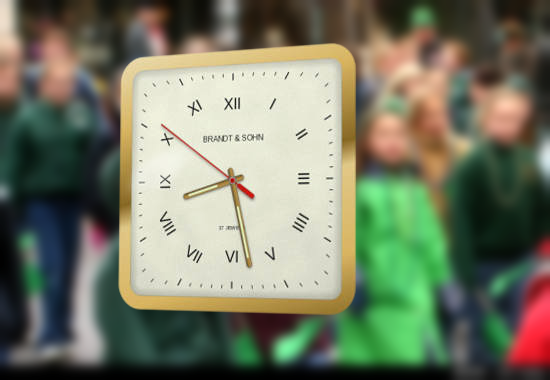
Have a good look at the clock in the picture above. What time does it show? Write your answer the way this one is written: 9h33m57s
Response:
8h27m51s
